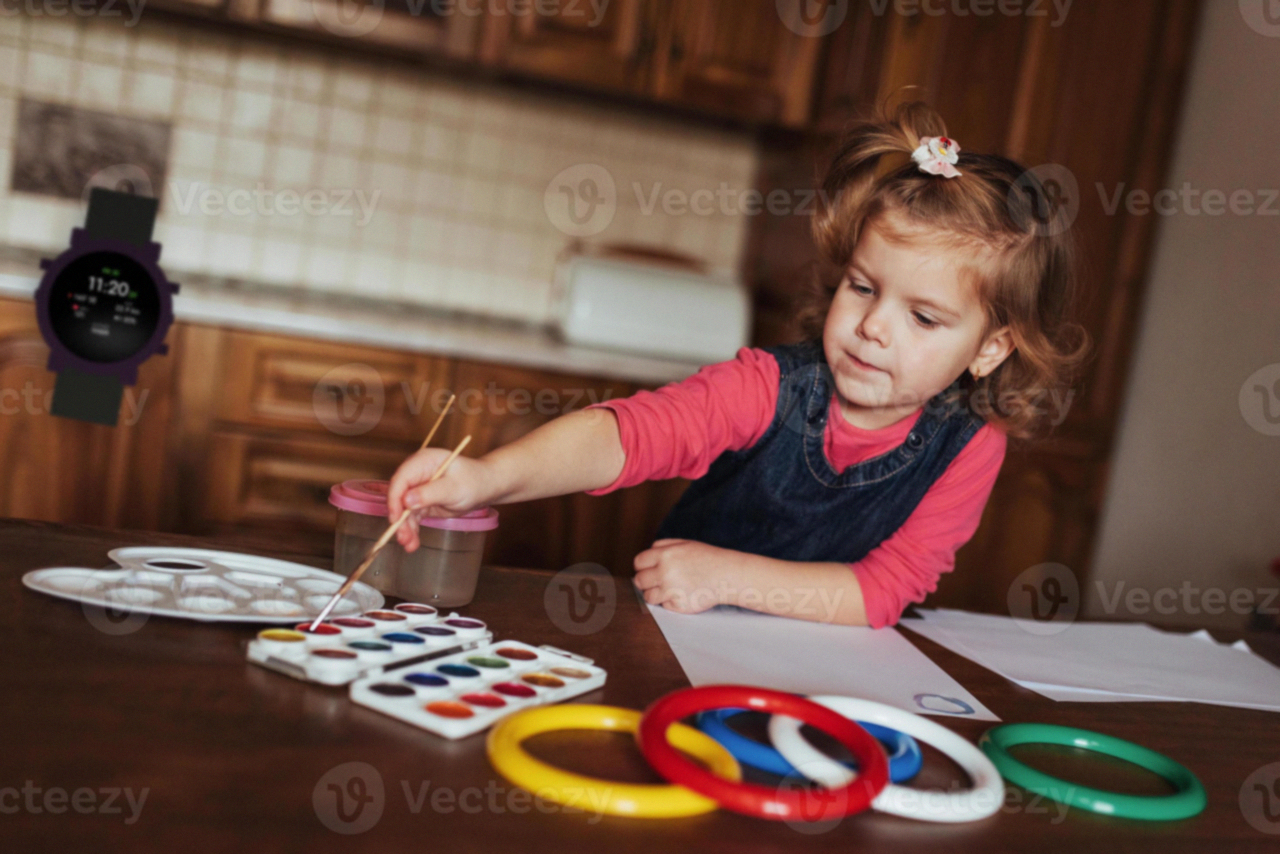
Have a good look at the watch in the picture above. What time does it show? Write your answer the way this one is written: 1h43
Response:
11h20
